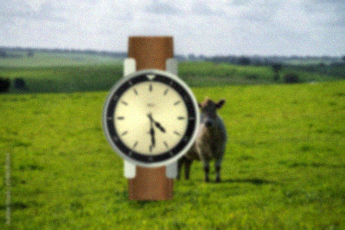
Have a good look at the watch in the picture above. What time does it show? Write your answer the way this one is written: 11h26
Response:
4h29
